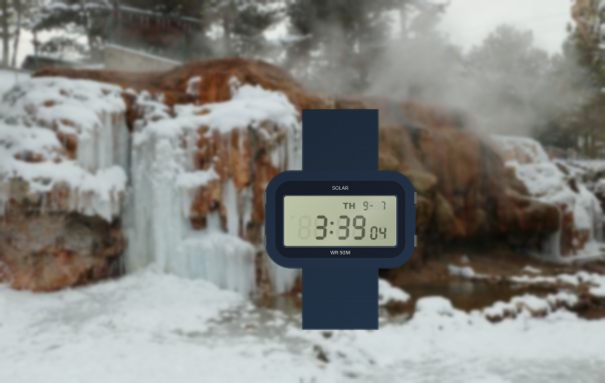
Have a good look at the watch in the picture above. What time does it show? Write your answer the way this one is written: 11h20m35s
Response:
3h39m04s
